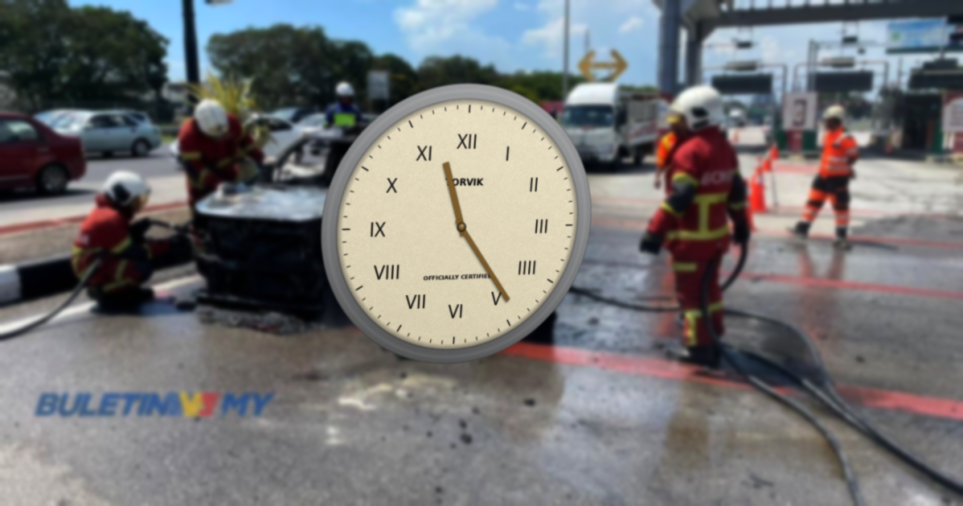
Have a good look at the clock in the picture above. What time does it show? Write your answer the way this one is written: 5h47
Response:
11h24
